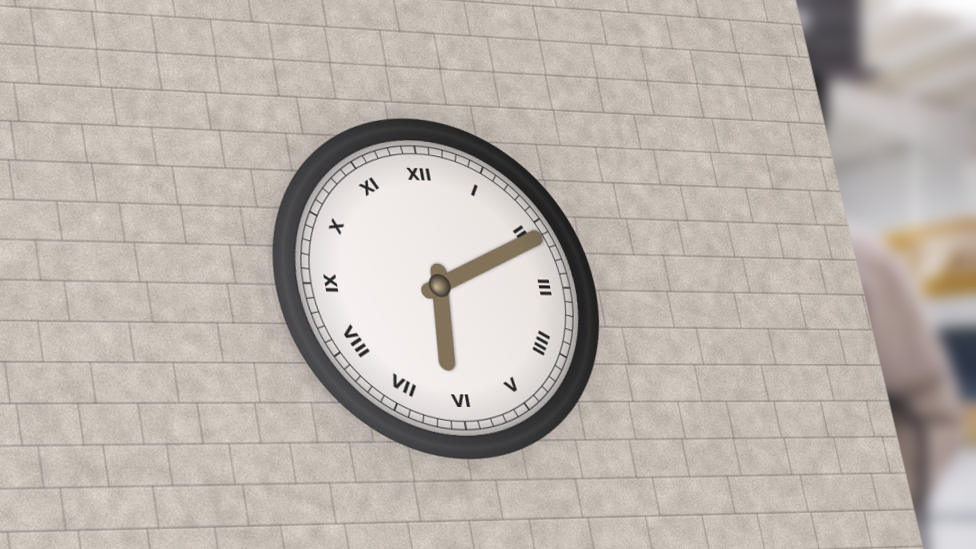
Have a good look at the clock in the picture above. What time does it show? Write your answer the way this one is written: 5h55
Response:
6h11
